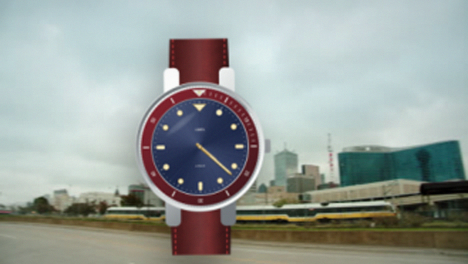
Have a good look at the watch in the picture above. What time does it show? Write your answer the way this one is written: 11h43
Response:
4h22
